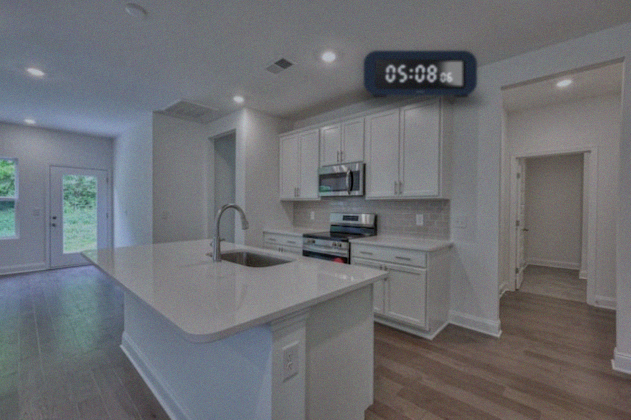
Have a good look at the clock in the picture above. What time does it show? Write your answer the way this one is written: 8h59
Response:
5h08
